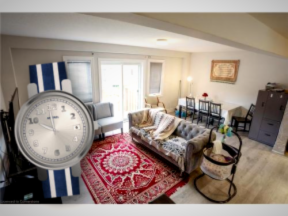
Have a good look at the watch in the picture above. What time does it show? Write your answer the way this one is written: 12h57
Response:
9h59
